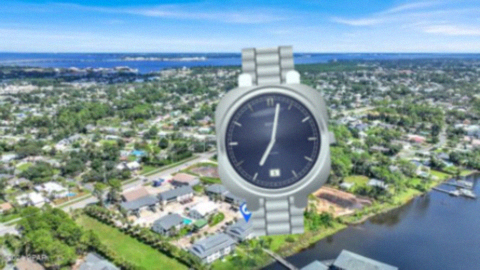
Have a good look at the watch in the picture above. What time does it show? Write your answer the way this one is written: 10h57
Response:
7h02
